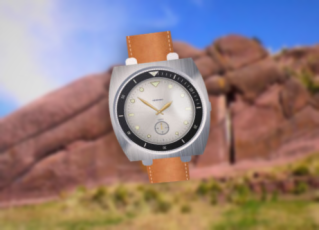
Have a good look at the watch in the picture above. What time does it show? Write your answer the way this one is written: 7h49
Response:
1h52
